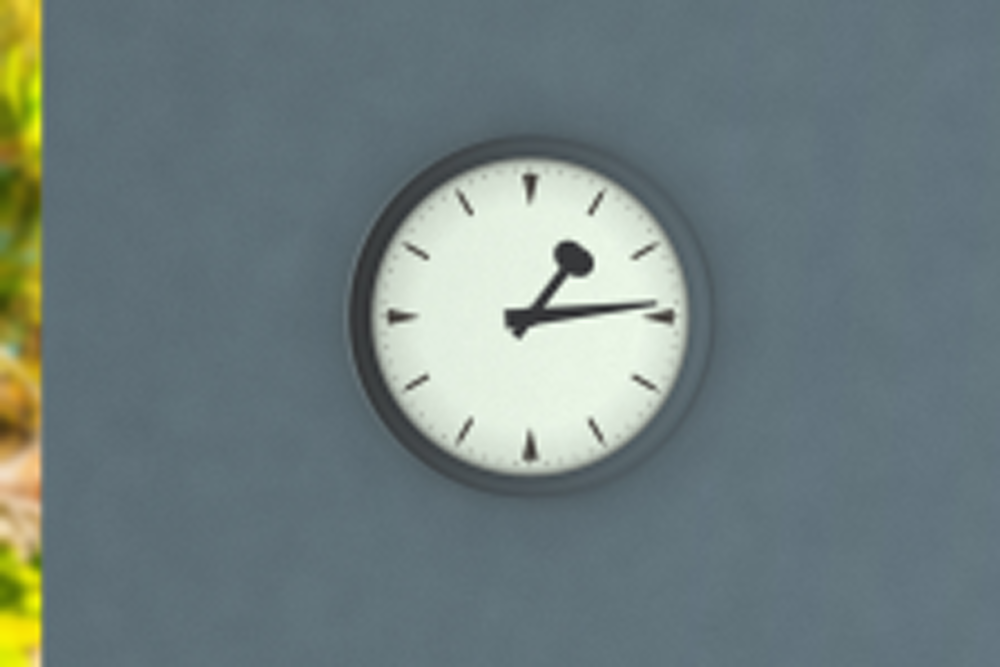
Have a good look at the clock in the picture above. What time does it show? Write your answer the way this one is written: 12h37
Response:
1h14
